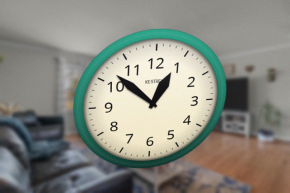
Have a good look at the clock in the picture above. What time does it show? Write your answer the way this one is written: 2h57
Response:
12h52
